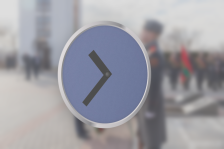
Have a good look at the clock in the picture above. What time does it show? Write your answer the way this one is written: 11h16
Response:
10h37
